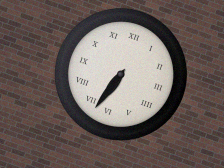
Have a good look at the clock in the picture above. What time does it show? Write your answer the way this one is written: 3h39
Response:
6h33
